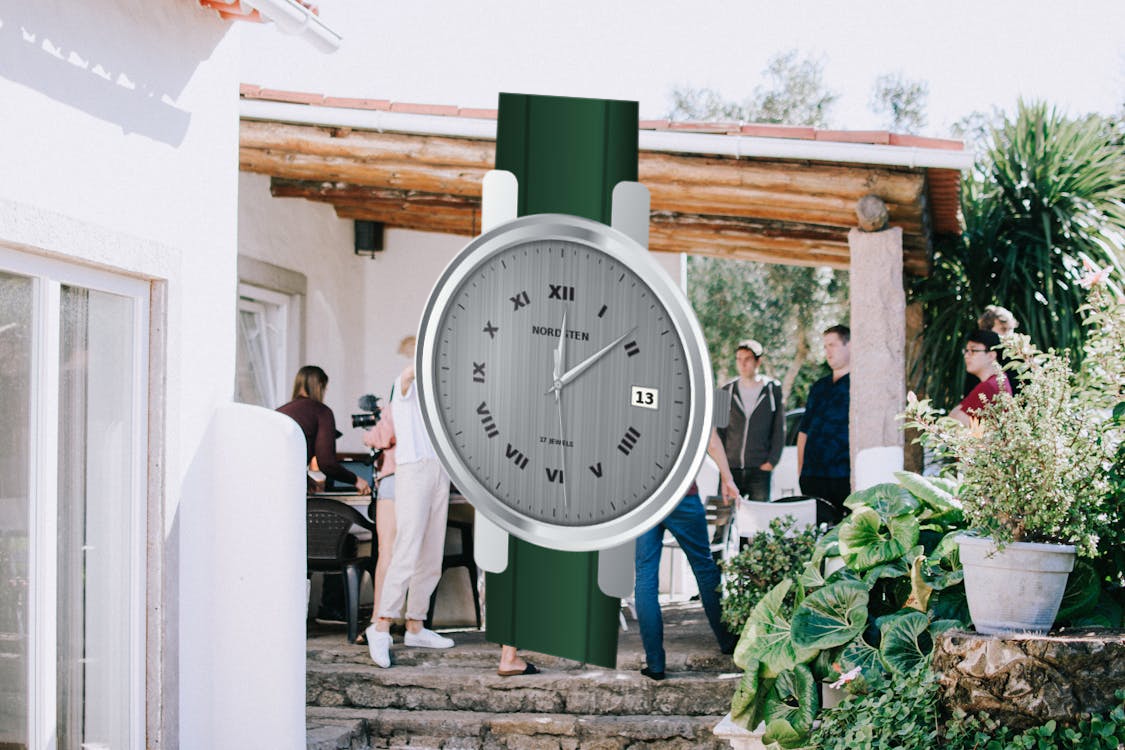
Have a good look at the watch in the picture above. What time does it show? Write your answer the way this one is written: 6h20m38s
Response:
12h08m29s
